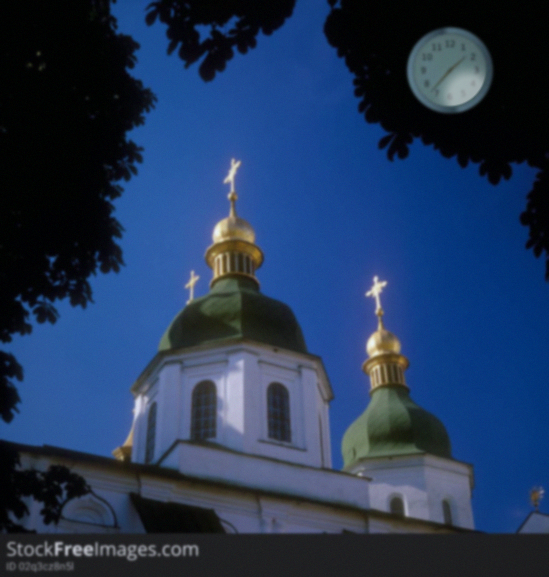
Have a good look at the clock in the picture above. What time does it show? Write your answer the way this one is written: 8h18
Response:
1h37
